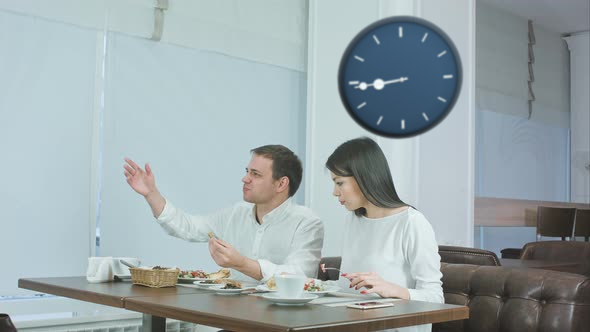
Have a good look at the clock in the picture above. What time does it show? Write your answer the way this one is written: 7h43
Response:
8h44
